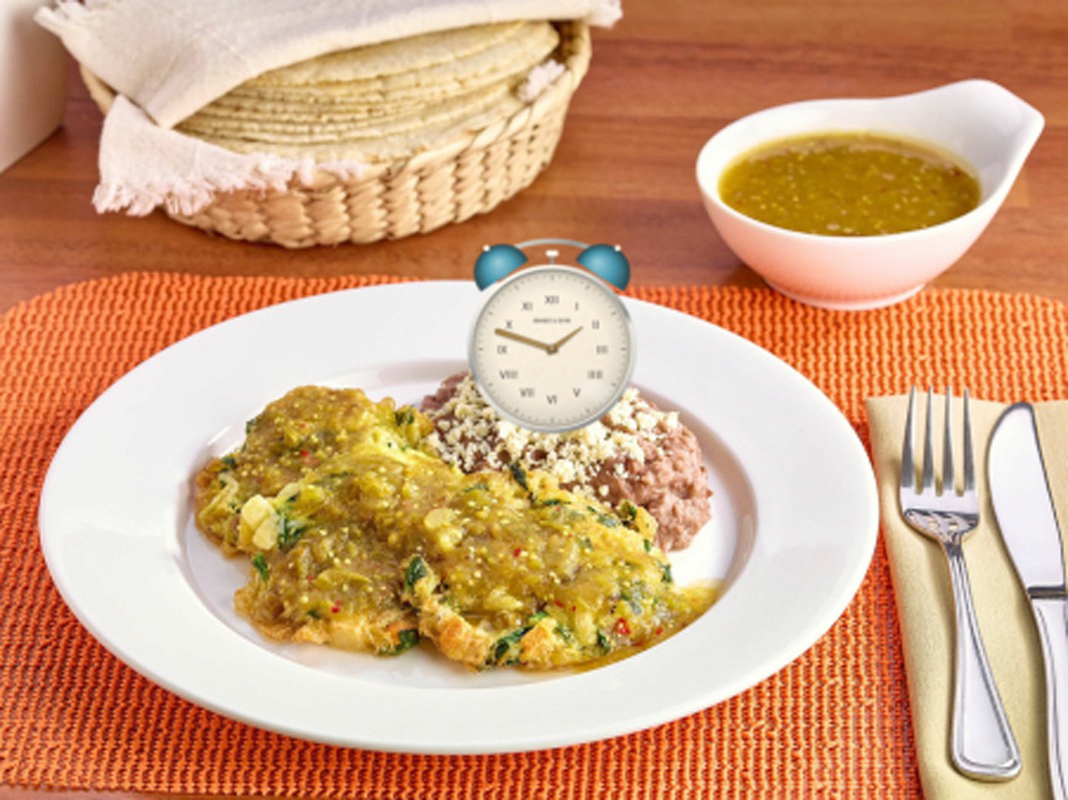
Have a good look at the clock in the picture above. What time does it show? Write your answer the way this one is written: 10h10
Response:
1h48
